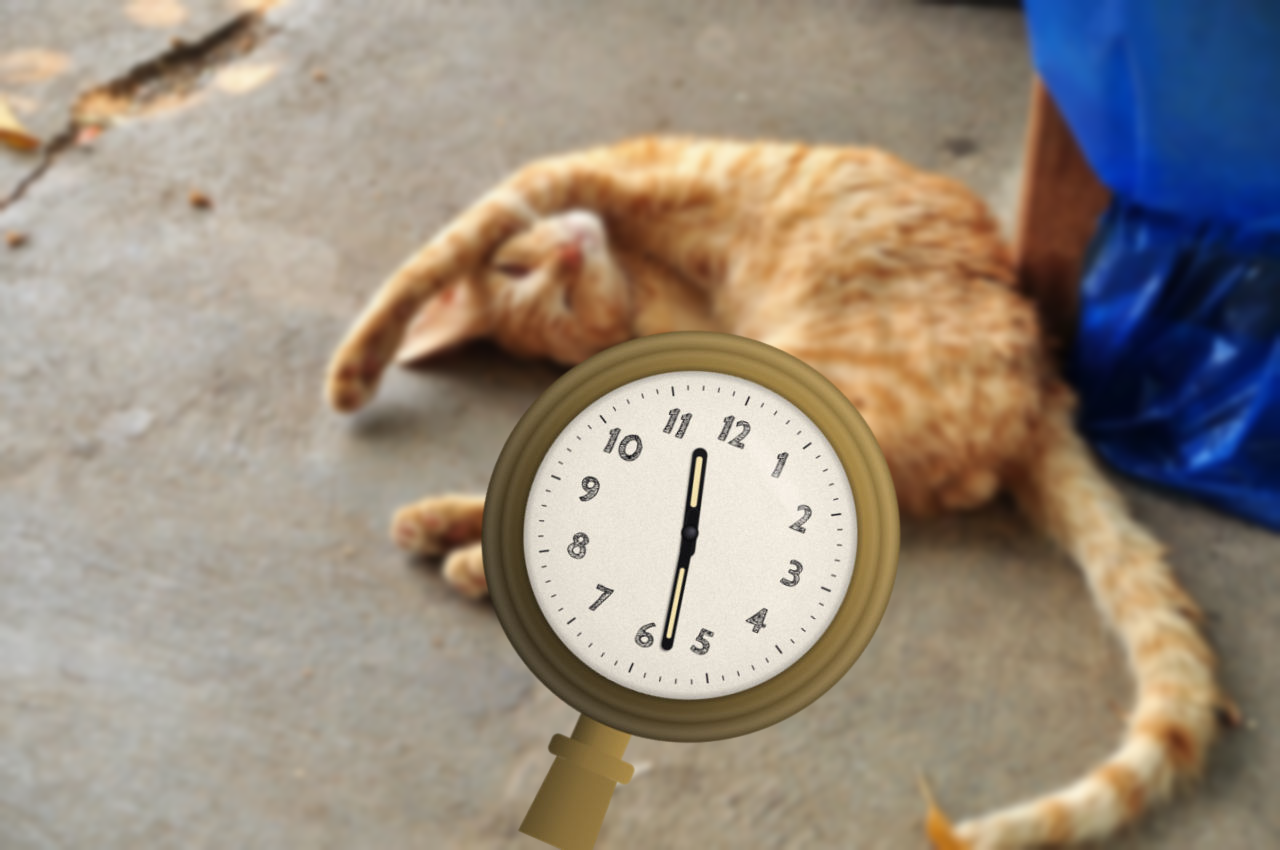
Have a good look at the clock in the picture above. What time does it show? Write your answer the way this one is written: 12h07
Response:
11h28
